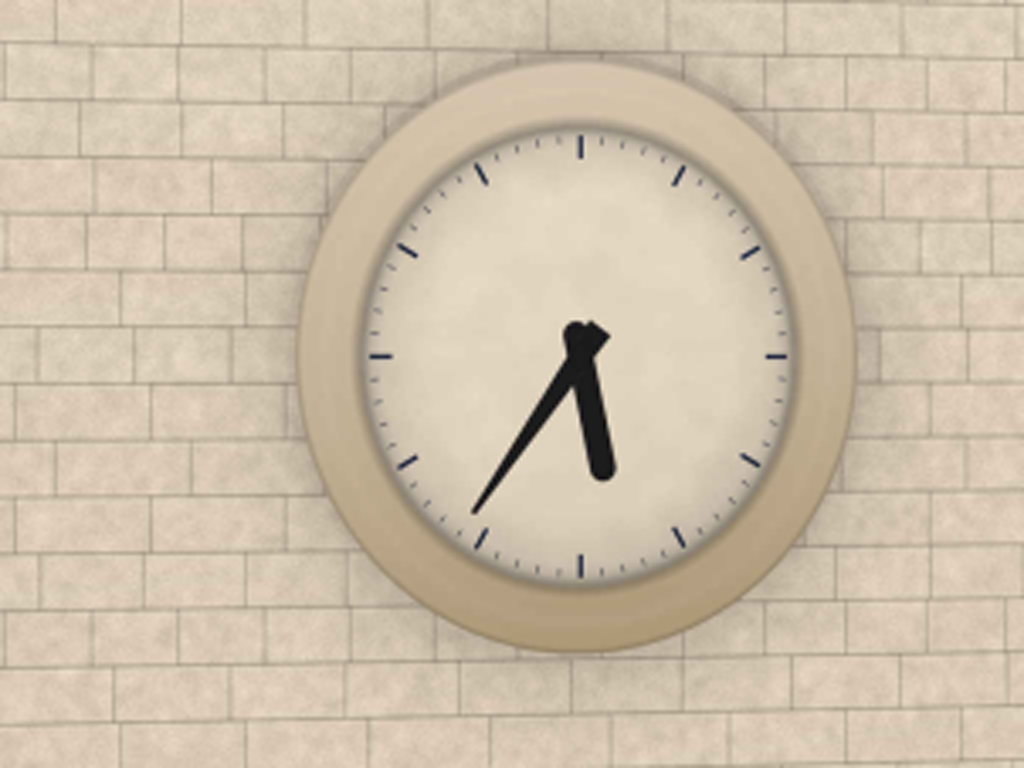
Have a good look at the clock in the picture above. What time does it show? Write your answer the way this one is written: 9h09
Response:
5h36
